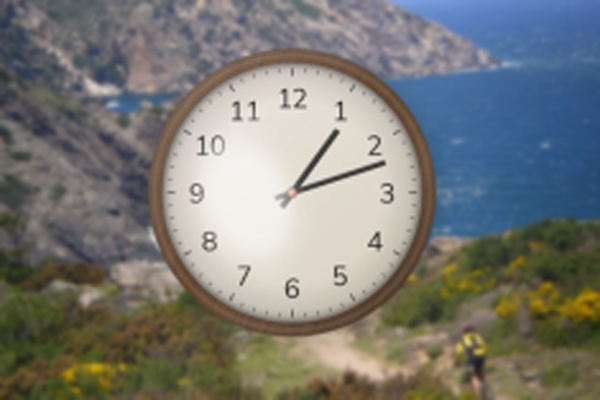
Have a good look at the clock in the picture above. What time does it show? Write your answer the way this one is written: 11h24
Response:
1h12
